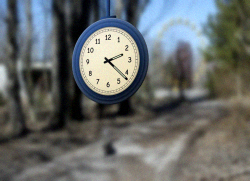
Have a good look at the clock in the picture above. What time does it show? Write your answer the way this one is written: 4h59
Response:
2h22
